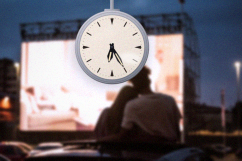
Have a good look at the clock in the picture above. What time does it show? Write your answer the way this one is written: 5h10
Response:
6h25
